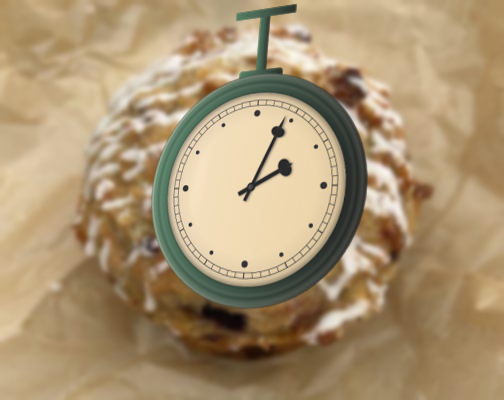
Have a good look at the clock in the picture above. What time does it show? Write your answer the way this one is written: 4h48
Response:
2h04
